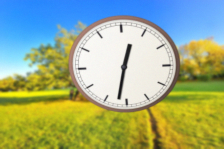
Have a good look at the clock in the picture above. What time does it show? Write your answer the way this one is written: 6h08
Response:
12h32
